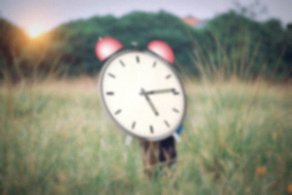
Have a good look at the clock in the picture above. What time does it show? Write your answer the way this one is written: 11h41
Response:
5h14
